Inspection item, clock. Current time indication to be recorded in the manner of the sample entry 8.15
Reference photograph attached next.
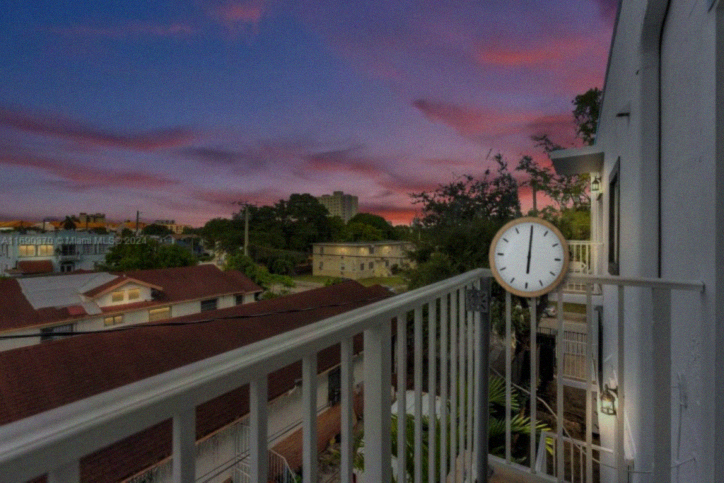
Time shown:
6.00
